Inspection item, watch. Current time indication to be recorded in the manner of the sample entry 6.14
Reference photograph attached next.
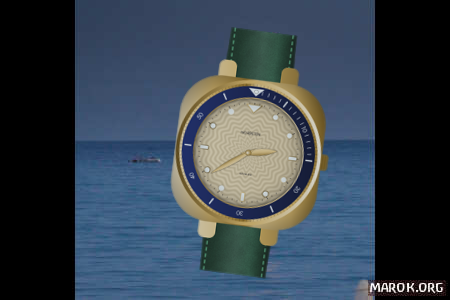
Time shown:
2.39
